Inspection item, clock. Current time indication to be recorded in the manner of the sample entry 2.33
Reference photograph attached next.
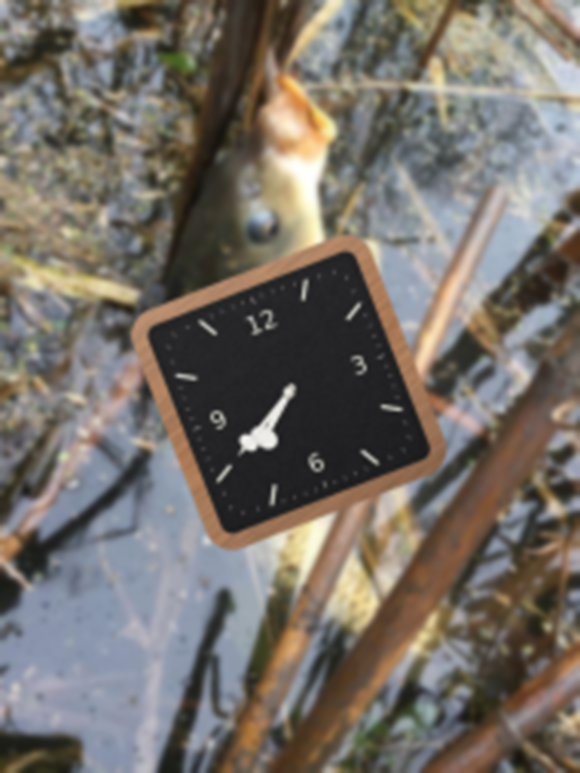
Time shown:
7.40
